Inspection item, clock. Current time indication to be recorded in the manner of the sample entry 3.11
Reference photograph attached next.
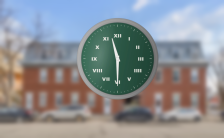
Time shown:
11.30
